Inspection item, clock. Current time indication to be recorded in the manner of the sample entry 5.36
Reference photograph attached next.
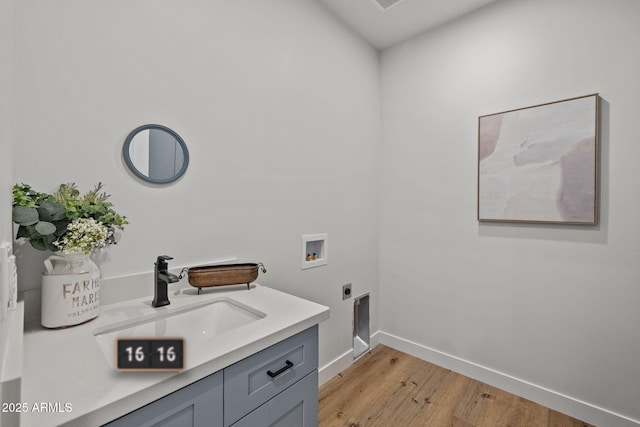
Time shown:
16.16
